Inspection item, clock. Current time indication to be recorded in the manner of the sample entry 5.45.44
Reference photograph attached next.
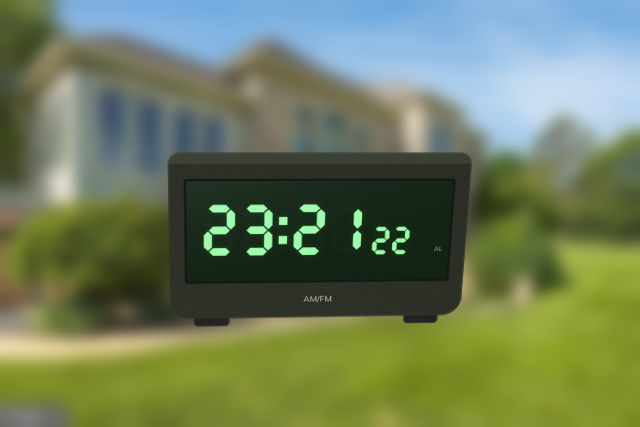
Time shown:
23.21.22
